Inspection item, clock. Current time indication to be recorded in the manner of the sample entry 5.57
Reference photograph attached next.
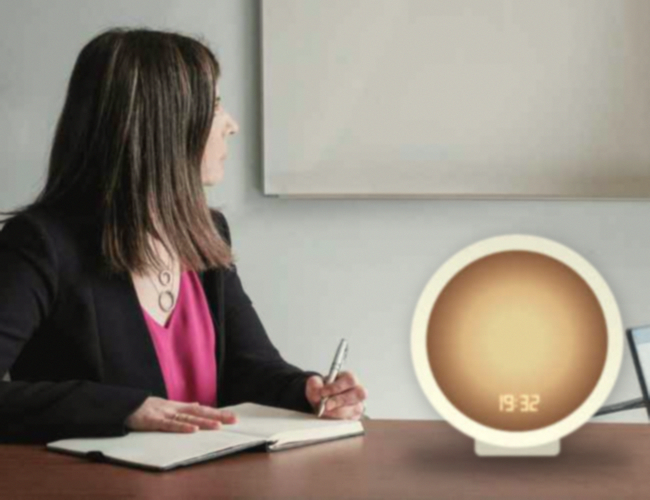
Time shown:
19.32
